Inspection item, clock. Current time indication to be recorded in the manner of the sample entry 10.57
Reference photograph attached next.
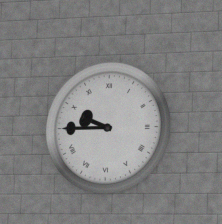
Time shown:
9.45
